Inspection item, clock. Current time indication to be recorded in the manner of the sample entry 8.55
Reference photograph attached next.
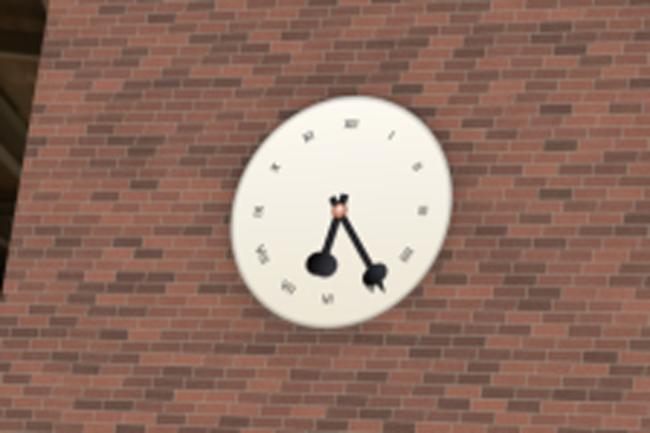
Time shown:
6.24
